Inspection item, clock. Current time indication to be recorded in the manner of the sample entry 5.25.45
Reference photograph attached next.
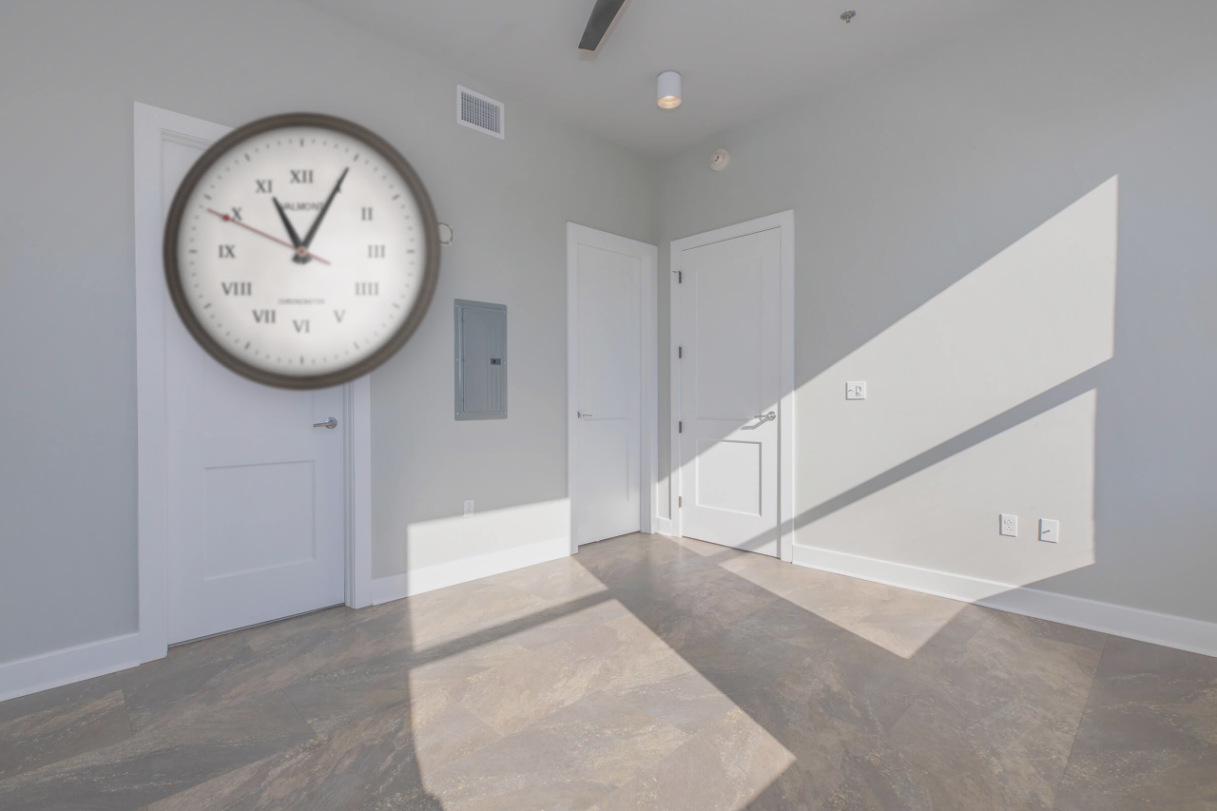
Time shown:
11.04.49
